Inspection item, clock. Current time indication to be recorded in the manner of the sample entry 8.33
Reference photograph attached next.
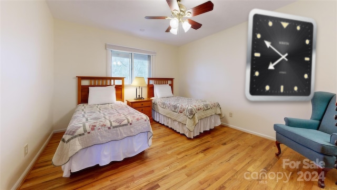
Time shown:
7.50
